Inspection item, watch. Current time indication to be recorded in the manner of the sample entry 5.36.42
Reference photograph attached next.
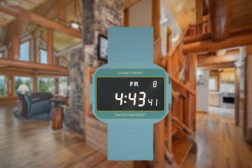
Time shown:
4.43.41
